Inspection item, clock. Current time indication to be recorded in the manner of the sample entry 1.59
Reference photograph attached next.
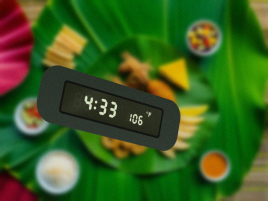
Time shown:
4.33
